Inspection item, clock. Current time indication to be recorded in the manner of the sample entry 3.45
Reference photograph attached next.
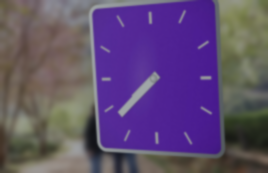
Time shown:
7.38
